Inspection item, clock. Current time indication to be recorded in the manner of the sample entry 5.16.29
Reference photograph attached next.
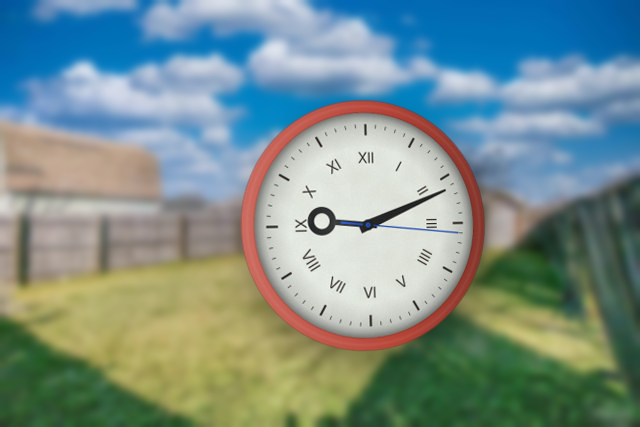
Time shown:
9.11.16
